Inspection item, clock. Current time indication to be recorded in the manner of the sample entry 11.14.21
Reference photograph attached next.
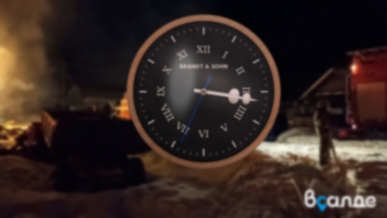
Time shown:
3.16.34
